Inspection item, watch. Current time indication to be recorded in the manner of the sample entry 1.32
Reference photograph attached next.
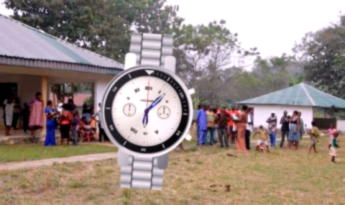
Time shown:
6.07
